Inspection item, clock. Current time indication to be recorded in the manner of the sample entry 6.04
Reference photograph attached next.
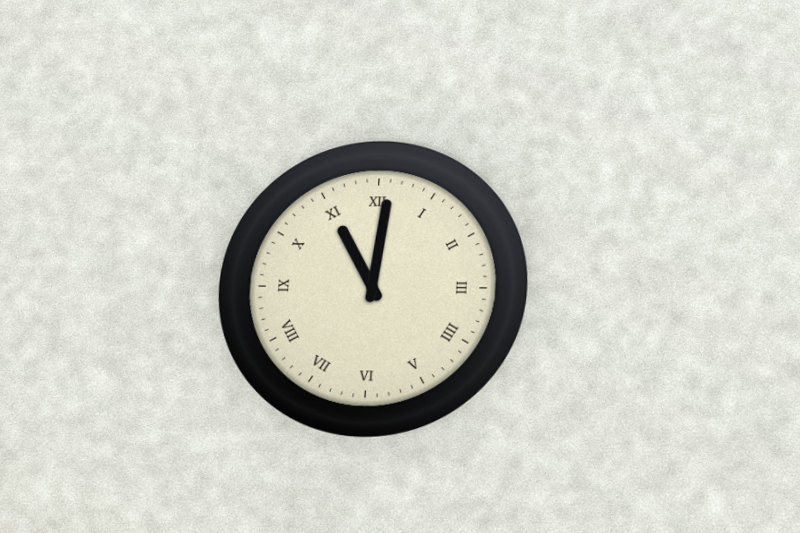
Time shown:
11.01
